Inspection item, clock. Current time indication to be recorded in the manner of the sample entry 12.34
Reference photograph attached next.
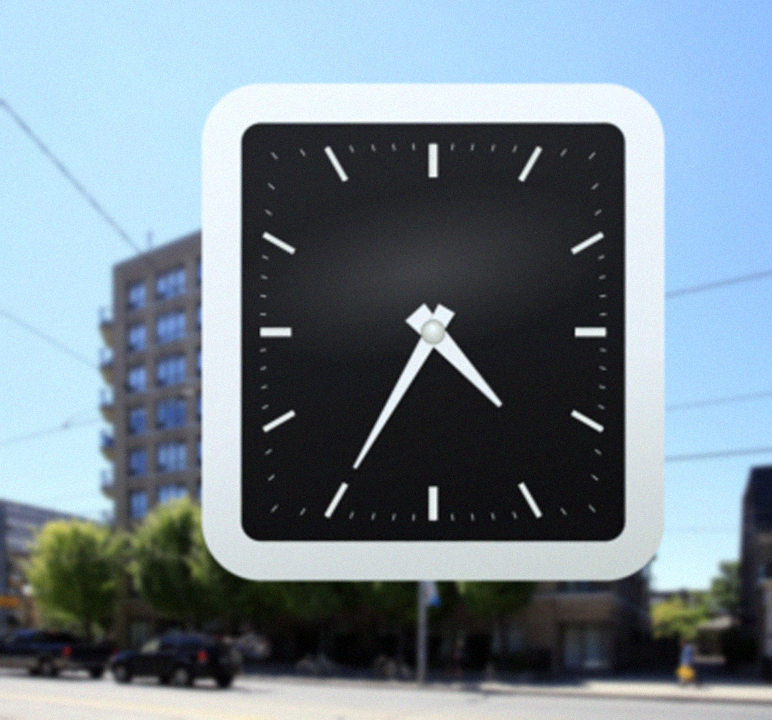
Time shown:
4.35
